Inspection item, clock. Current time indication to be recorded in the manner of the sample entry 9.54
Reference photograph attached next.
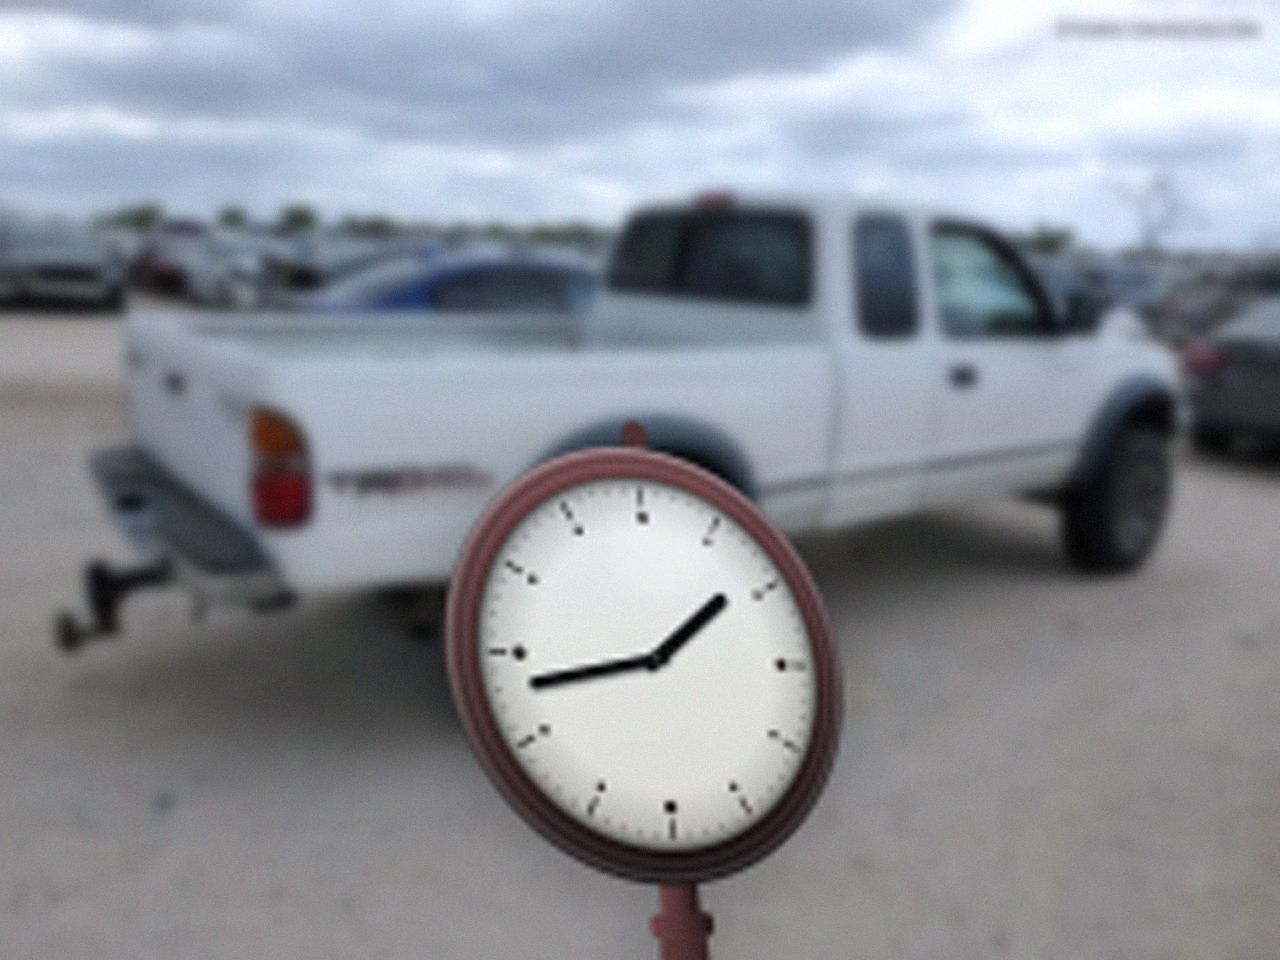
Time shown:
1.43
